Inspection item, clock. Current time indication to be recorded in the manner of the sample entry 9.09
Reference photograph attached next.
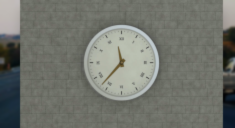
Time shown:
11.37
